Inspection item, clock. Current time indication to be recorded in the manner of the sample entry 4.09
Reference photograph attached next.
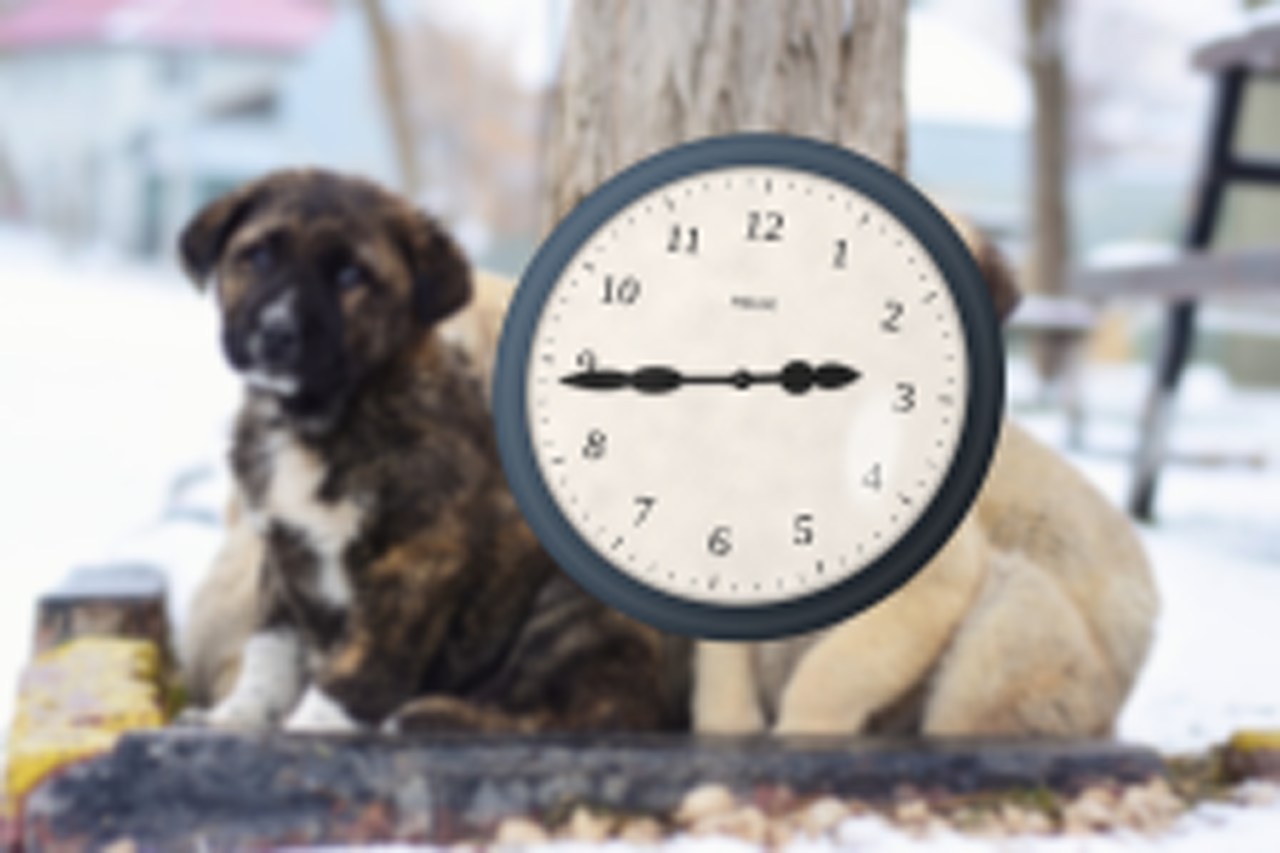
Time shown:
2.44
